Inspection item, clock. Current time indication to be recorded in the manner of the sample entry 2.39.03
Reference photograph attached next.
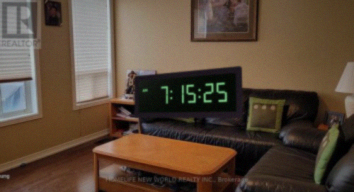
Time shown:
7.15.25
